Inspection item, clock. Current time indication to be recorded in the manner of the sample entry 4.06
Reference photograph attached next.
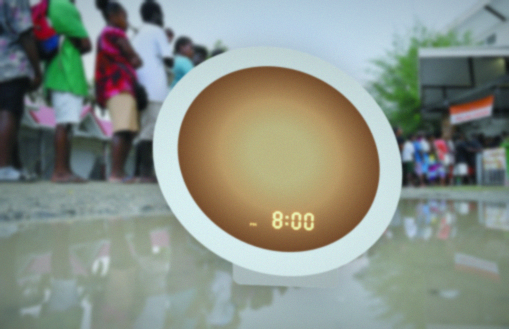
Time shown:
8.00
